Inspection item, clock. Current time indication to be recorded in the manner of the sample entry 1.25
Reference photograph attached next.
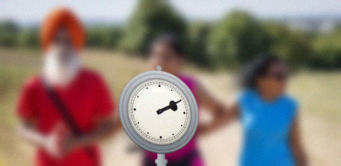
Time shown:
2.10
